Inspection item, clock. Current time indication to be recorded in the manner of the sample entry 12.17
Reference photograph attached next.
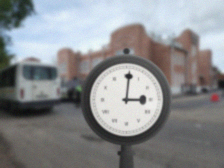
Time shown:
3.01
